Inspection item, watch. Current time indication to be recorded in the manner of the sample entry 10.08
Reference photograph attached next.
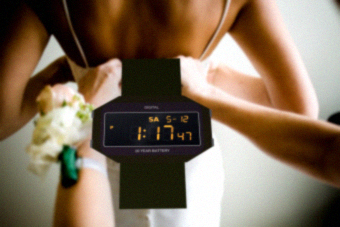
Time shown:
1.17
